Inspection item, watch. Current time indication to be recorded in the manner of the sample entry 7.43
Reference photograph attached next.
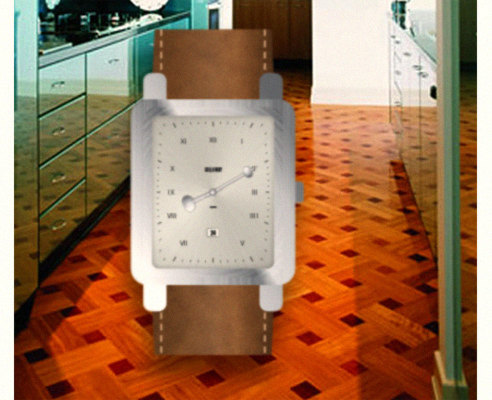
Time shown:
8.10
